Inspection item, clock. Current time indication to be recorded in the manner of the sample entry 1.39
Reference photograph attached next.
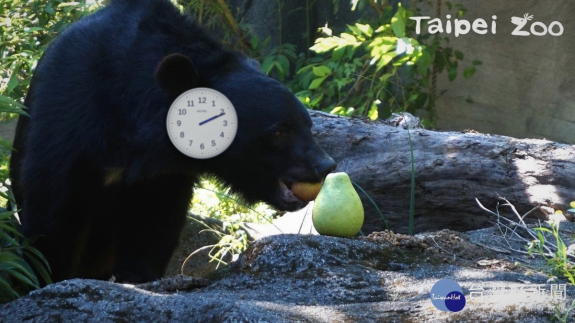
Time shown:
2.11
